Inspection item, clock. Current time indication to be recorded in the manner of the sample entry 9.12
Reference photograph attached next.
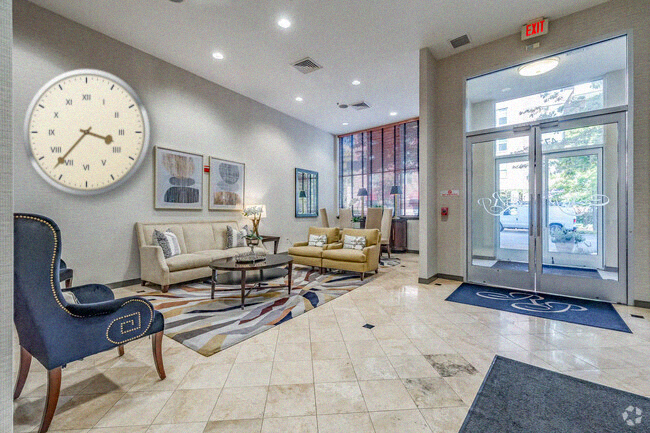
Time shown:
3.37
